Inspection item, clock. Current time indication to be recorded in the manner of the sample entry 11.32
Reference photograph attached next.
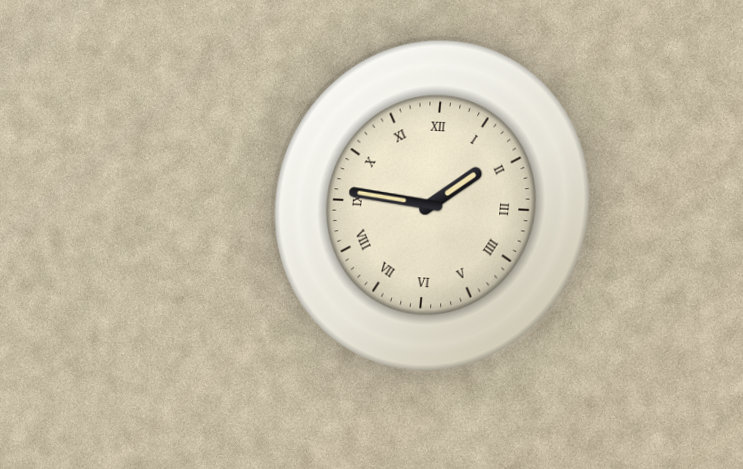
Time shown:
1.46
